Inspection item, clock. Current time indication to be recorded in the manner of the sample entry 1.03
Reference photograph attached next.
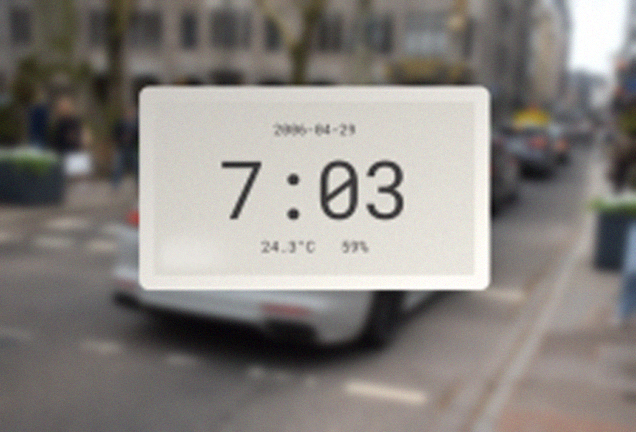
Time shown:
7.03
